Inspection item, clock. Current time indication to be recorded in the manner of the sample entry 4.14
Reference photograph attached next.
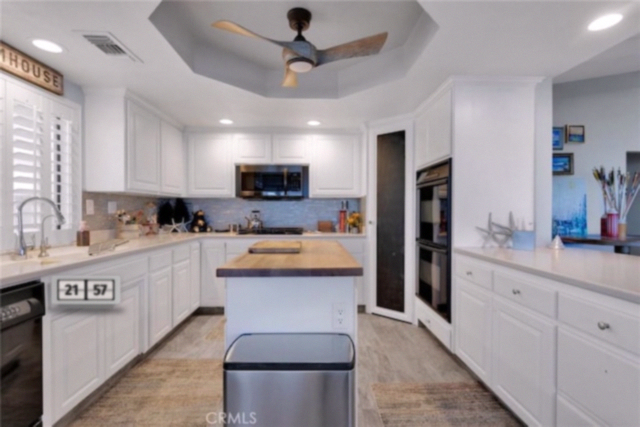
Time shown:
21.57
